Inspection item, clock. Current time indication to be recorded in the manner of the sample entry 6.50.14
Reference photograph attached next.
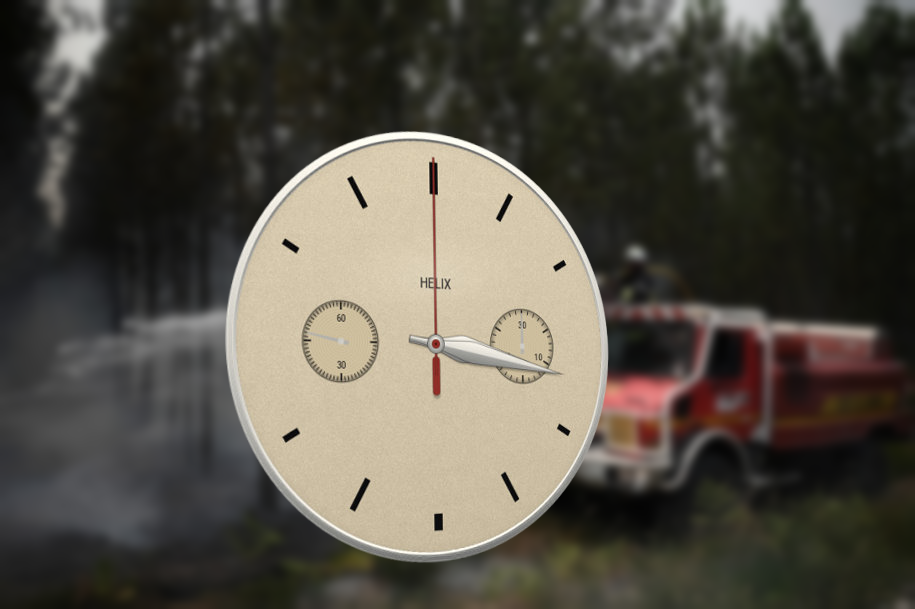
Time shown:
3.16.47
